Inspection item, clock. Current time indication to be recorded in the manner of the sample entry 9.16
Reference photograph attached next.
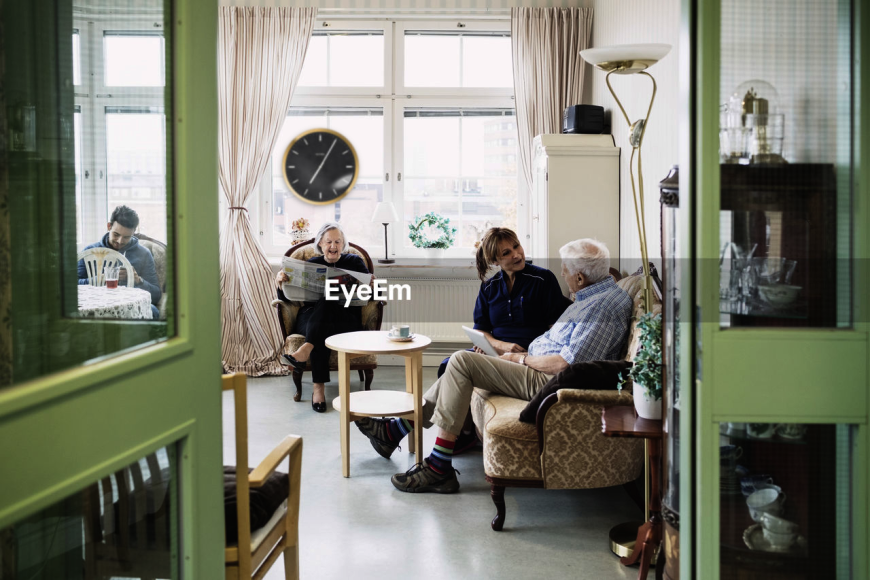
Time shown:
7.05
